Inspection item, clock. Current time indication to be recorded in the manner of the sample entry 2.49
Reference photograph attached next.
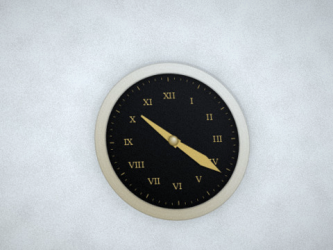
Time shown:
10.21
